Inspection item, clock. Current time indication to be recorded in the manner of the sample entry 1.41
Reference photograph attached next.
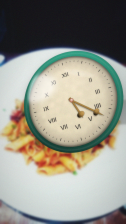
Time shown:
5.22
